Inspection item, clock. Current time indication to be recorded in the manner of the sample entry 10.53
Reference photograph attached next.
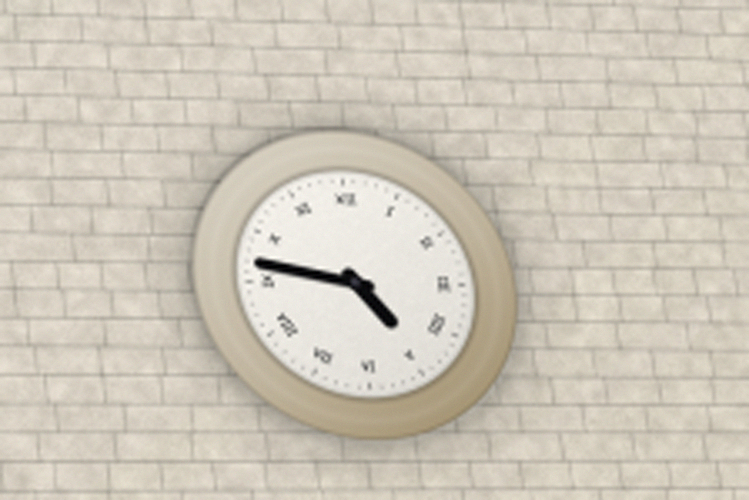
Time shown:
4.47
